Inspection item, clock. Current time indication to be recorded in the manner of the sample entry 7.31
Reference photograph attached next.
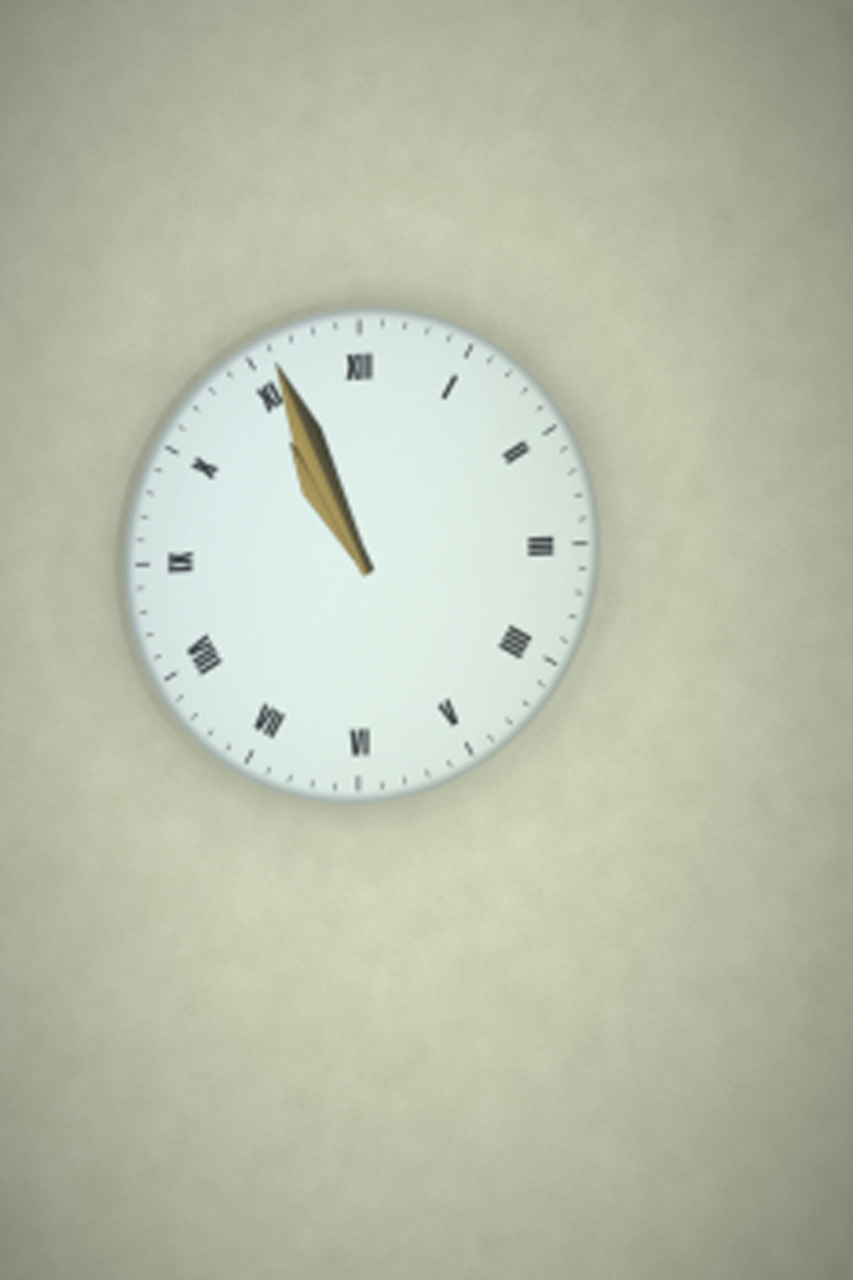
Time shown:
10.56
